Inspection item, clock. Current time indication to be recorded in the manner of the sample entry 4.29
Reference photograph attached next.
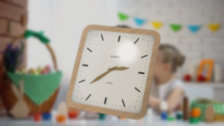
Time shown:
2.38
